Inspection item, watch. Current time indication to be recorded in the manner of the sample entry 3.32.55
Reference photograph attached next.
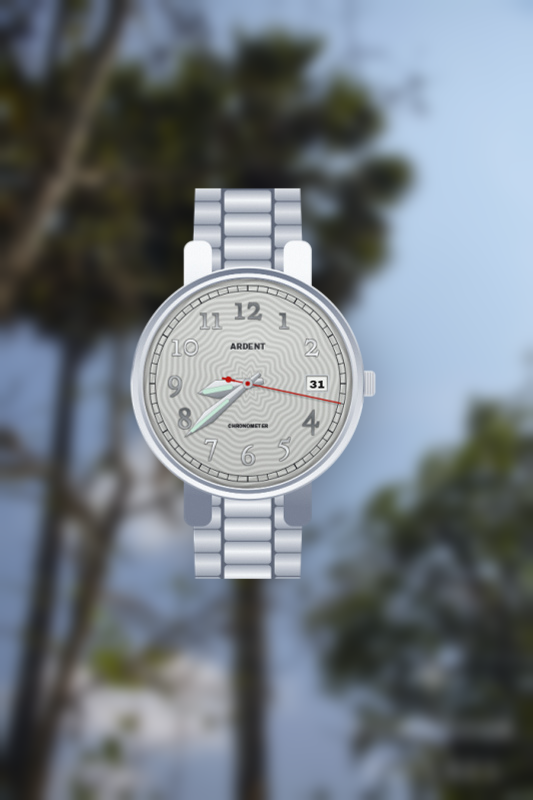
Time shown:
8.38.17
